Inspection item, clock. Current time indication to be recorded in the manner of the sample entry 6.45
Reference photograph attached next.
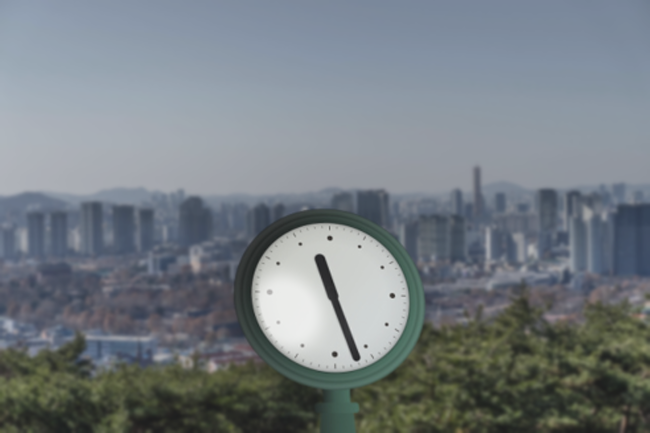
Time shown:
11.27
